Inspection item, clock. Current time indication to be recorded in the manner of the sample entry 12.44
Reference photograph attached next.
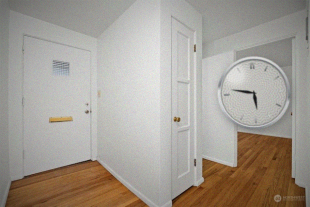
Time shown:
5.47
